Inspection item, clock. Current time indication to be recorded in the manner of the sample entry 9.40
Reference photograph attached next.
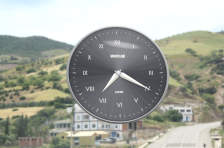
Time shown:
7.20
